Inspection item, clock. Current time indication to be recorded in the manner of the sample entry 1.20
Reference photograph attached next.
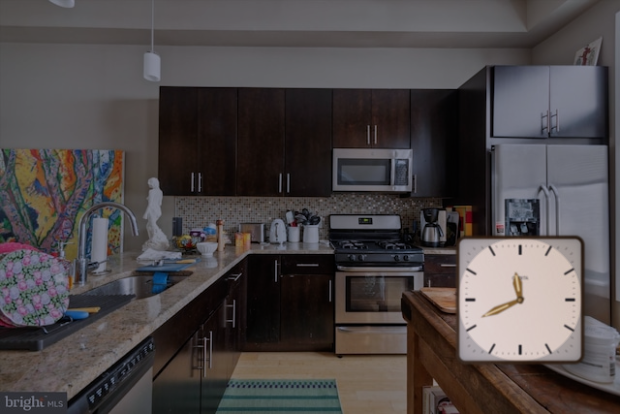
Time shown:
11.41
